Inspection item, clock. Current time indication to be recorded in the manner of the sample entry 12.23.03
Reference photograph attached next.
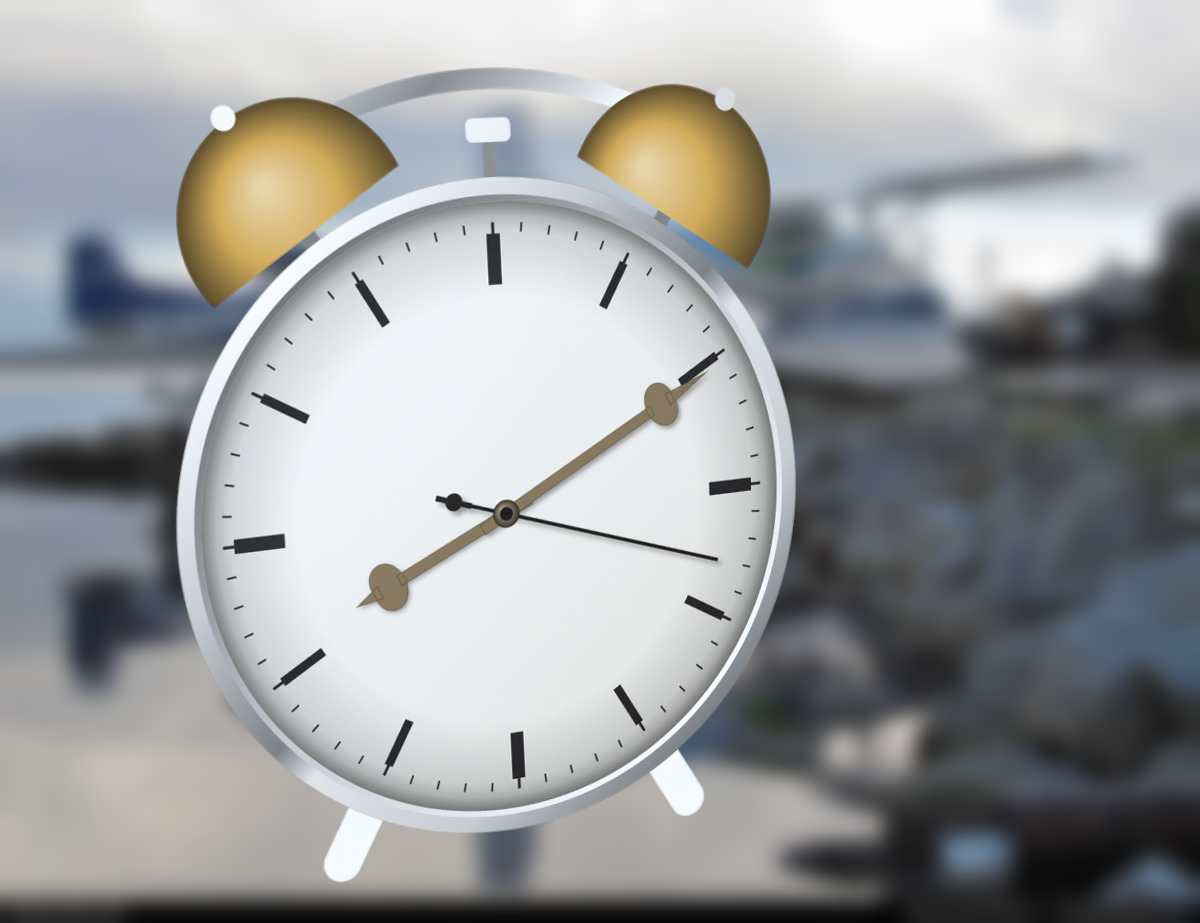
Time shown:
8.10.18
